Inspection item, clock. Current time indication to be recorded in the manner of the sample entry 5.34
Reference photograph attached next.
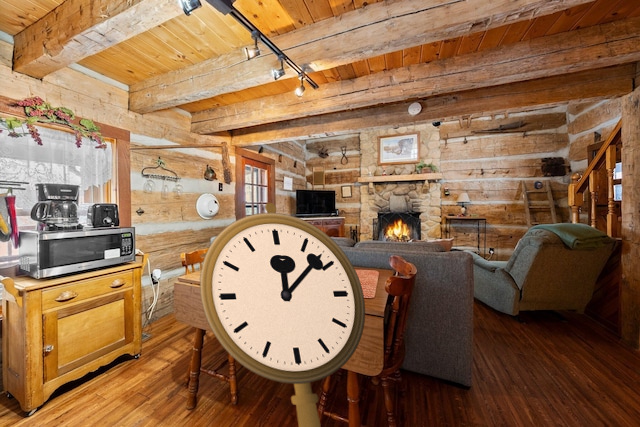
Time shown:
12.08
